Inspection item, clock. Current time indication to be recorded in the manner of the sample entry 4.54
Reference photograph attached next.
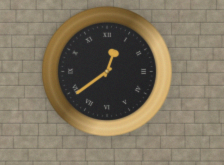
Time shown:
12.39
